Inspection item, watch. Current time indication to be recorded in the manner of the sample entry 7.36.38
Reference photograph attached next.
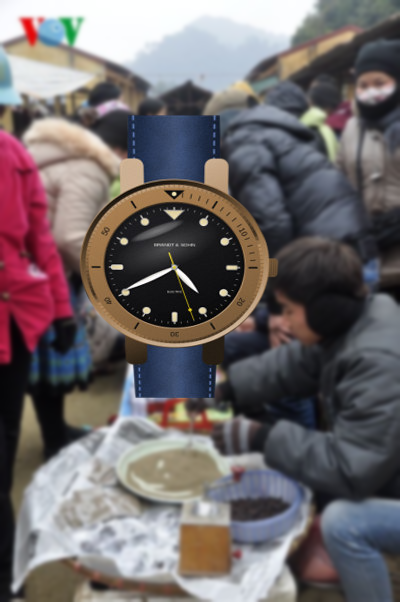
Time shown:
4.40.27
